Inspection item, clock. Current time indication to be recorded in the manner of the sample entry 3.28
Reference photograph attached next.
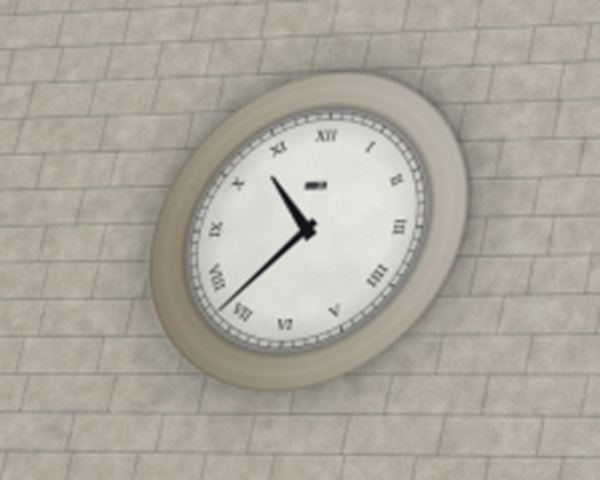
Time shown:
10.37
